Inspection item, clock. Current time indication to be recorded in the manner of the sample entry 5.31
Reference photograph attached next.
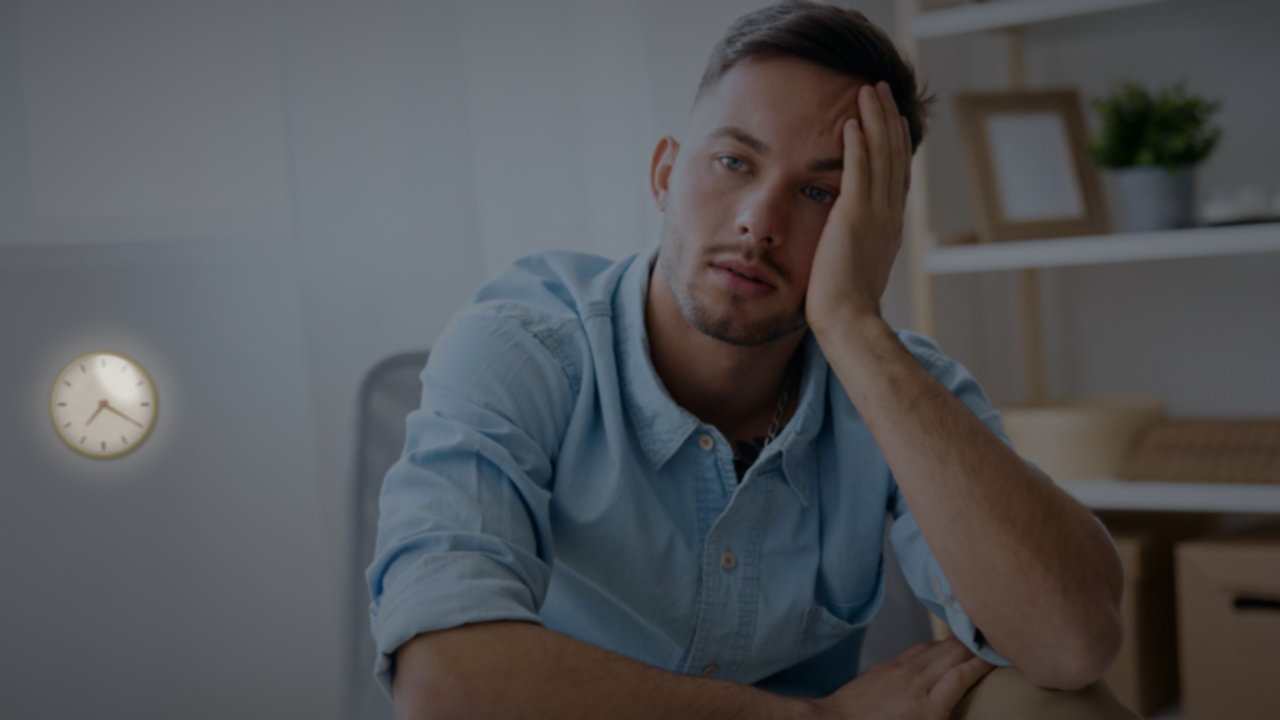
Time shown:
7.20
